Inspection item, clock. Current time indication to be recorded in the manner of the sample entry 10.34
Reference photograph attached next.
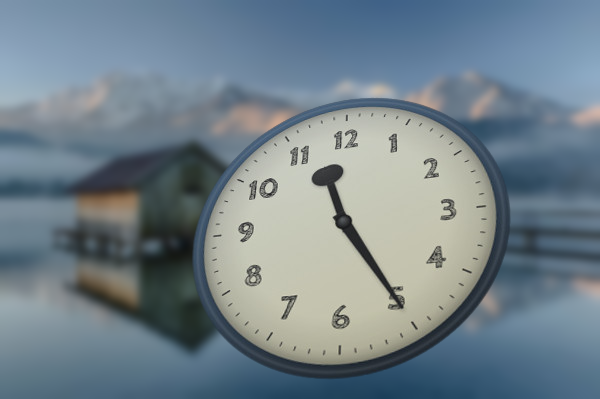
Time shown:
11.25
